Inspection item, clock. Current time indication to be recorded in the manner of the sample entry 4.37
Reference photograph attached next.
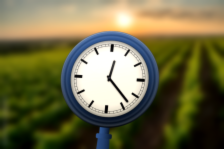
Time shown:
12.23
